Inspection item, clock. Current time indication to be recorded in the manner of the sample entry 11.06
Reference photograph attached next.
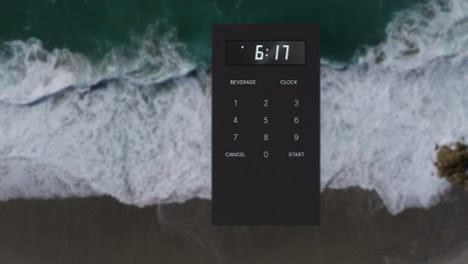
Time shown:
6.17
